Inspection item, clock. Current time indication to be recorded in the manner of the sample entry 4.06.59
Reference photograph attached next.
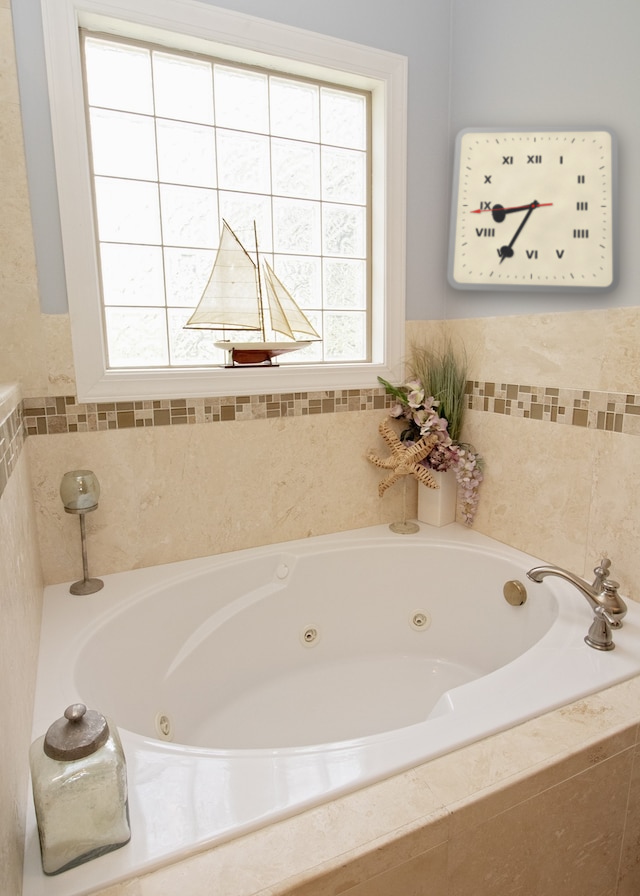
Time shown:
8.34.44
